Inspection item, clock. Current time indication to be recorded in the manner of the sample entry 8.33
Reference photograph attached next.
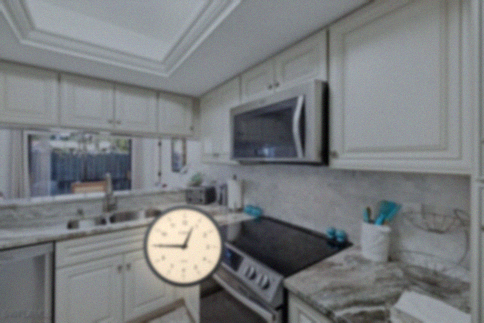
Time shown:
12.45
